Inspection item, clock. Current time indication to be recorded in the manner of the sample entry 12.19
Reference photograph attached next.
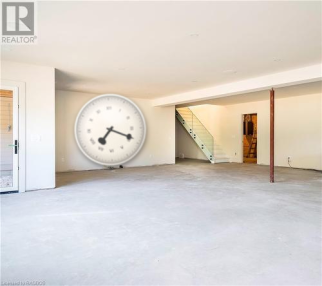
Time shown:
7.19
